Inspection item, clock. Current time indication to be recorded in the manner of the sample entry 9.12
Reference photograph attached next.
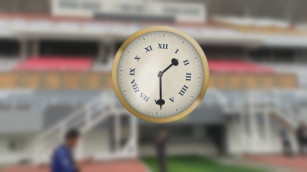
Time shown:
1.29
